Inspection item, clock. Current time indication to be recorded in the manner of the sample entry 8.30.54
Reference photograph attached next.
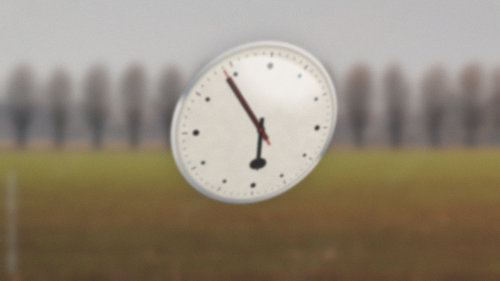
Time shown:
5.53.54
